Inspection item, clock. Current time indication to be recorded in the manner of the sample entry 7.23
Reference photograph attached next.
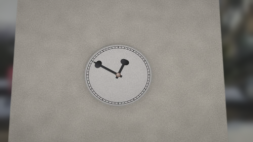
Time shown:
12.50
